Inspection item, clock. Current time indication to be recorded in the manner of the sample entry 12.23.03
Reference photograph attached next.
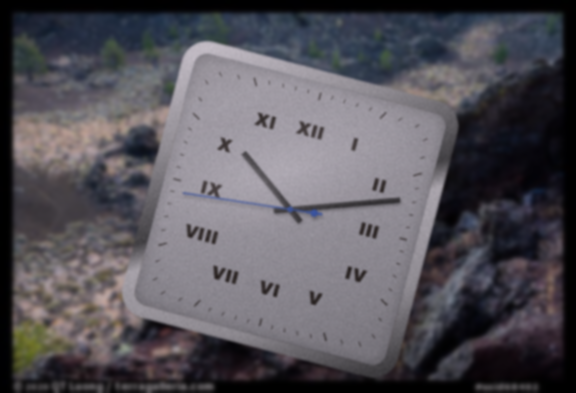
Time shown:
10.11.44
